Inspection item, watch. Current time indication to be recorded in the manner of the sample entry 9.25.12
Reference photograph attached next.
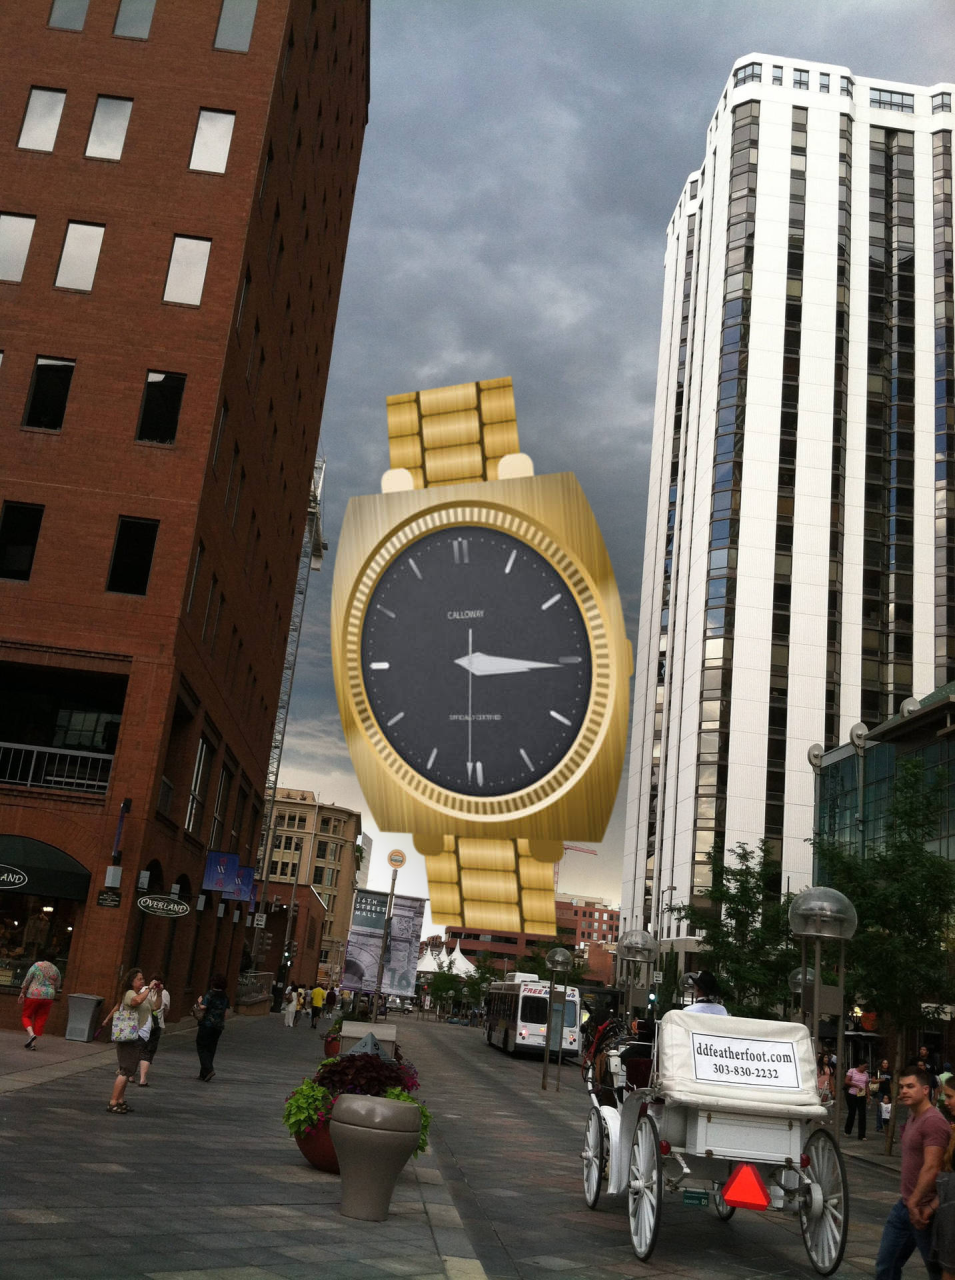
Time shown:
3.15.31
